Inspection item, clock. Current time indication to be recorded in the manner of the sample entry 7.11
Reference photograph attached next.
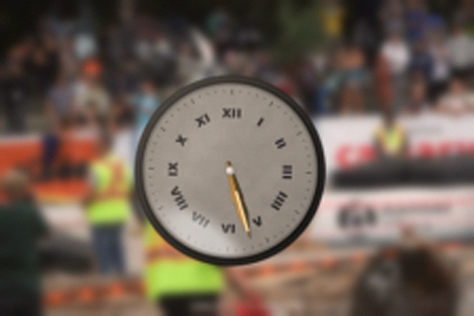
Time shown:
5.27
